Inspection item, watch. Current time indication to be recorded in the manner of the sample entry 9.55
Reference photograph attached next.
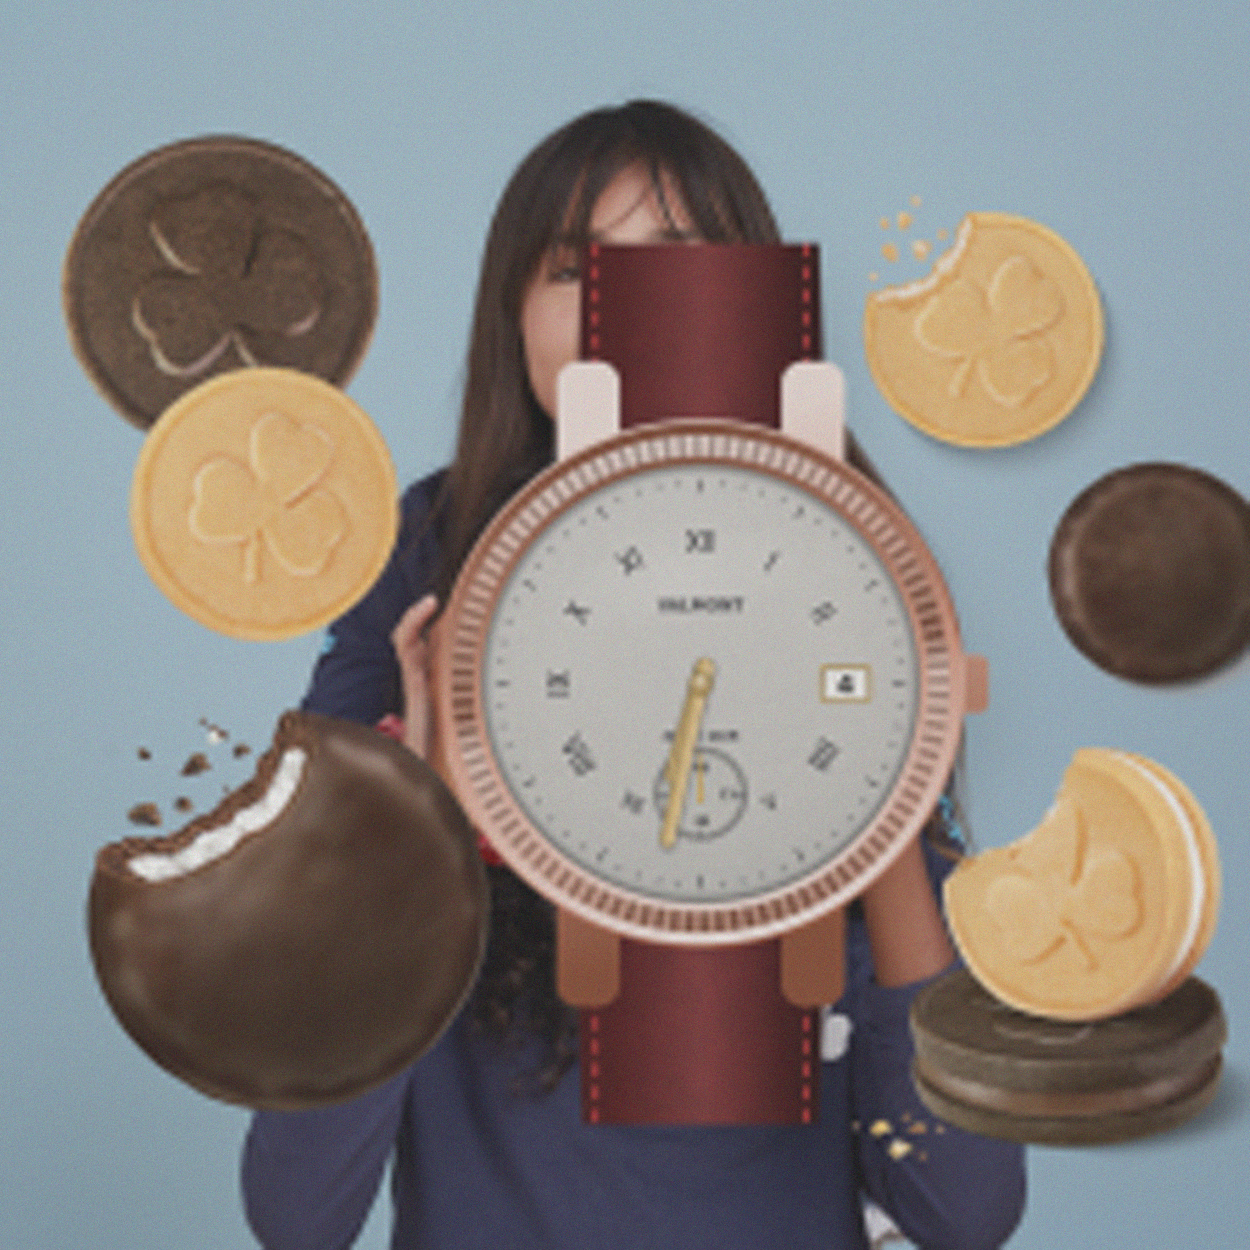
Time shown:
6.32
